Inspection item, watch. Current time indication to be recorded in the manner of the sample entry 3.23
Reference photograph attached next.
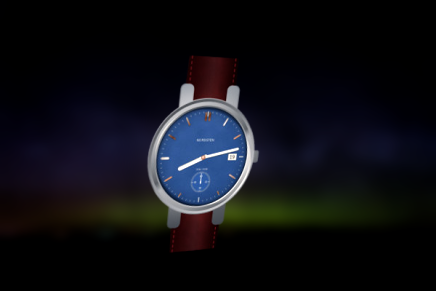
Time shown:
8.13
